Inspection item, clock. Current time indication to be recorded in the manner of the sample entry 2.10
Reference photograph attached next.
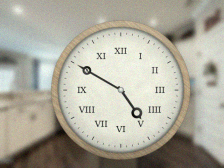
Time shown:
4.50
